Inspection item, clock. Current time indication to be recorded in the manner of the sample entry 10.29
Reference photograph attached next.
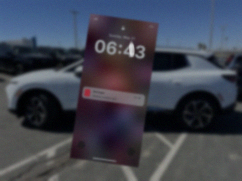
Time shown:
6.43
